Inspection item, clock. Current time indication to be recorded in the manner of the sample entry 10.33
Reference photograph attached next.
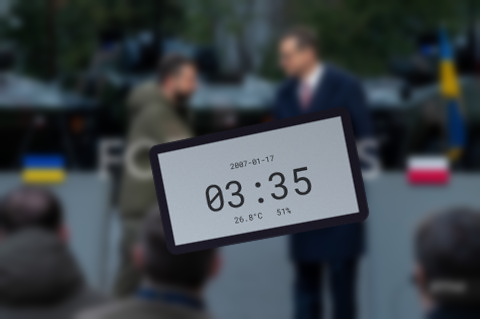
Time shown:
3.35
